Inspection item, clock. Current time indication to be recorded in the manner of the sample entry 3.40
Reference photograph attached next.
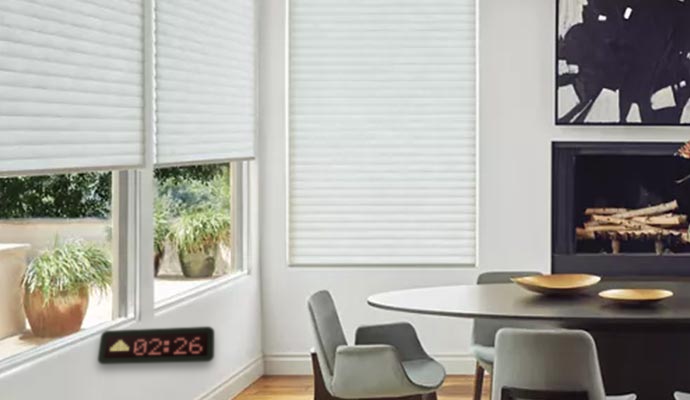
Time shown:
2.26
